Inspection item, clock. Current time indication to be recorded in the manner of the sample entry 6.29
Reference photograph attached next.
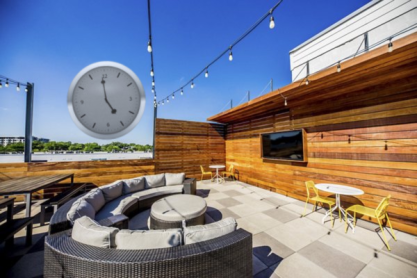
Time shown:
4.59
